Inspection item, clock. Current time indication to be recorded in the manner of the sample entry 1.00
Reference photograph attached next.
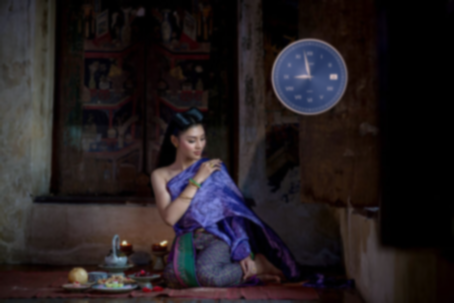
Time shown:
8.58
